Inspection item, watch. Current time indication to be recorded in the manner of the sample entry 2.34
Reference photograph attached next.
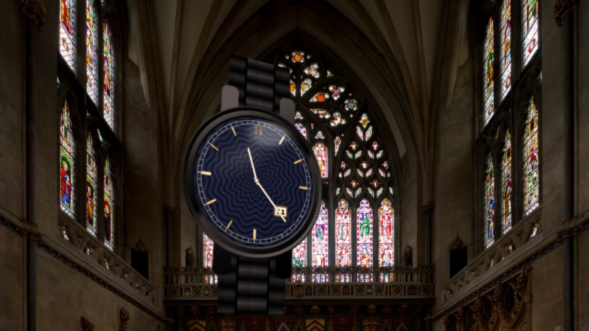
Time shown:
11.23
